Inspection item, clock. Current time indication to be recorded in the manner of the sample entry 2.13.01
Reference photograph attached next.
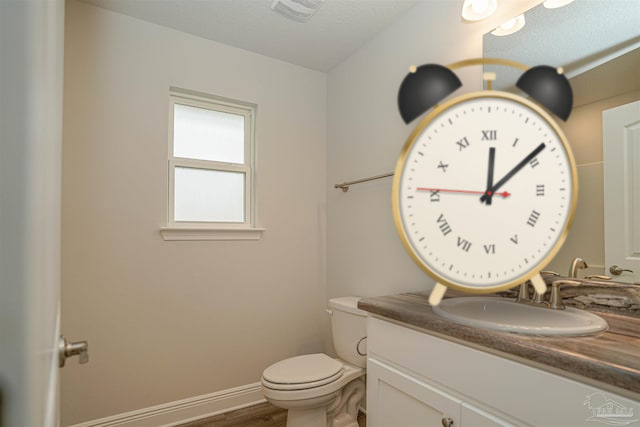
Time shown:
12.08.46
